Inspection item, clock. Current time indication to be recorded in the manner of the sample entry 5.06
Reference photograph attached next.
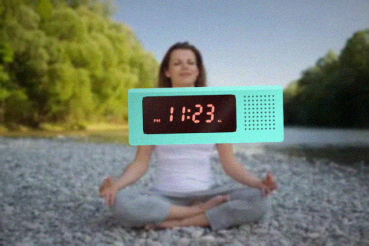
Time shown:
11.23
